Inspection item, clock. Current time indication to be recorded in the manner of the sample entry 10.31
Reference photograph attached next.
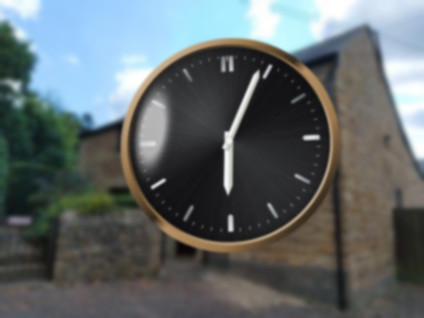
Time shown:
6.04
